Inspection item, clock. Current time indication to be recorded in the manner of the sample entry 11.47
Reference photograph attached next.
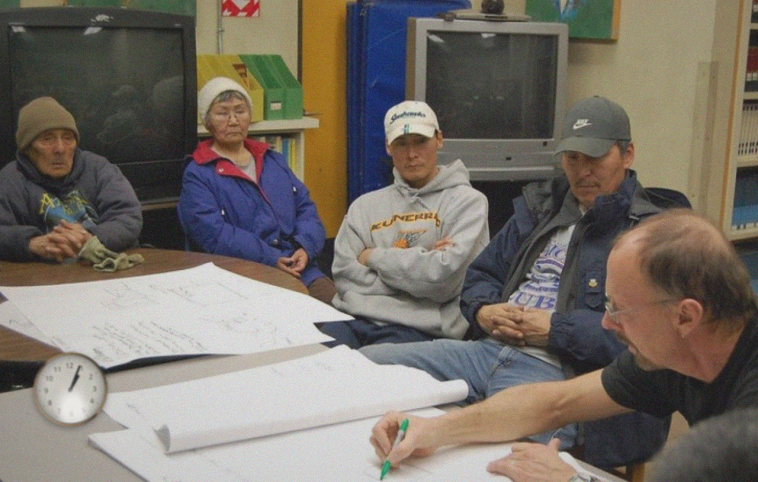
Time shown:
1.04
